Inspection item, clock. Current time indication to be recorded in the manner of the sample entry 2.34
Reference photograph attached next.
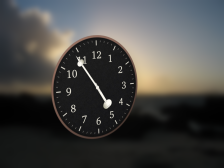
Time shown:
4.54
